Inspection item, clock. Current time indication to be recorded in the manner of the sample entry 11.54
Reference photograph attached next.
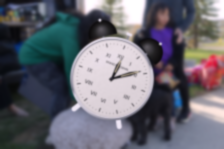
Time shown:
12.09
